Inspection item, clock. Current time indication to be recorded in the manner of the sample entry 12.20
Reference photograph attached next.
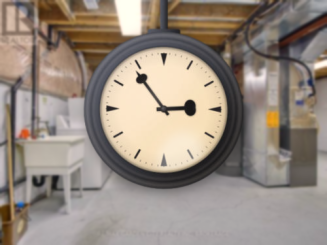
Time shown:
2.54
